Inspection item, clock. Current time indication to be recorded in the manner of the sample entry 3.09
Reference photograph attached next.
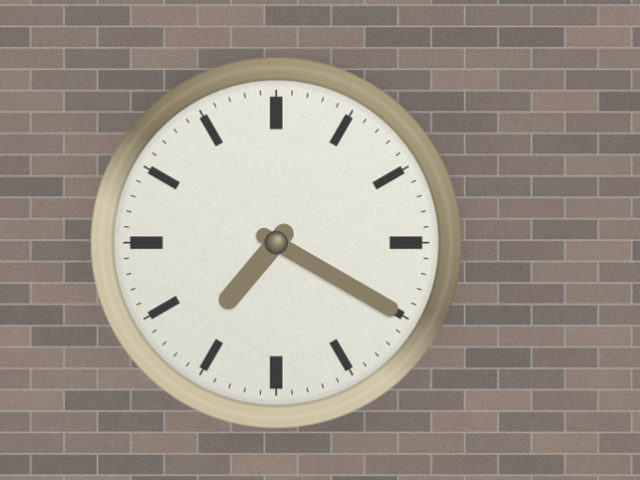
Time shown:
7.20
